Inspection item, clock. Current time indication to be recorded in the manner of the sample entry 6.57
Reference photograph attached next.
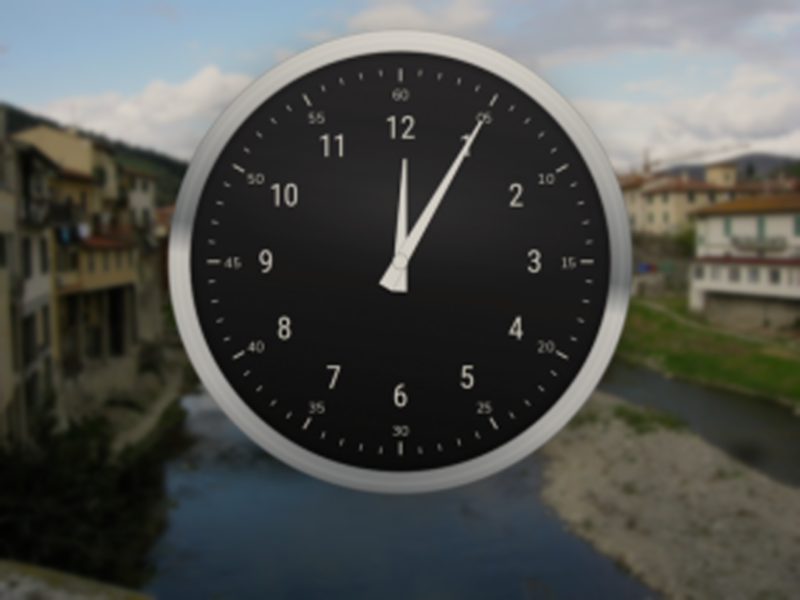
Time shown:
12.05
